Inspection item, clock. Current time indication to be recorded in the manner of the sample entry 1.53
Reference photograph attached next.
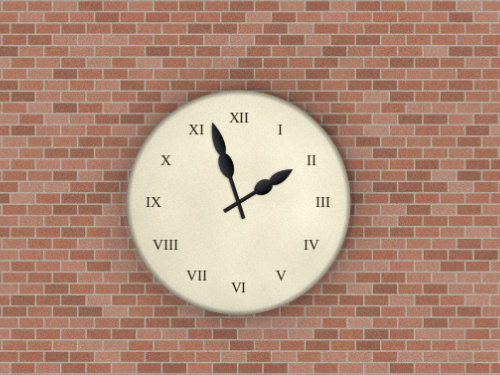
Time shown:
1.57
